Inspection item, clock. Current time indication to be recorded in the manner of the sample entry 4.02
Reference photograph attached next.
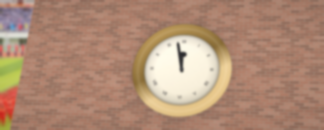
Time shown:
11.58
